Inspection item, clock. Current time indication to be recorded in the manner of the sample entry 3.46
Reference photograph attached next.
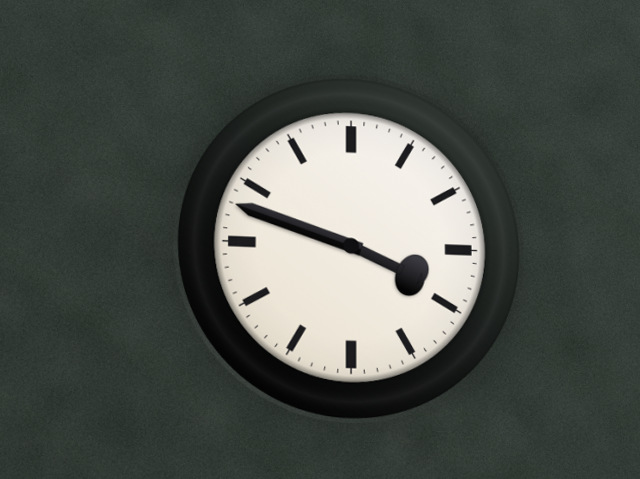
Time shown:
3.48
